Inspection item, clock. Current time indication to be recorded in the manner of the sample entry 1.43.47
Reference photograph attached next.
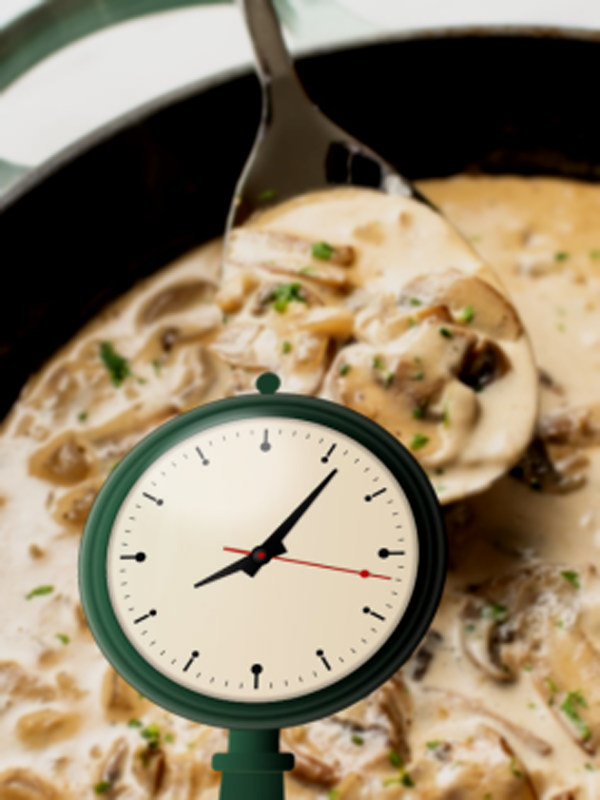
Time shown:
8.06.17
